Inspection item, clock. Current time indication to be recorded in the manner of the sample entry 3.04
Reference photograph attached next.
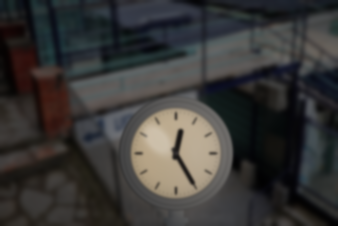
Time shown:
12.25
